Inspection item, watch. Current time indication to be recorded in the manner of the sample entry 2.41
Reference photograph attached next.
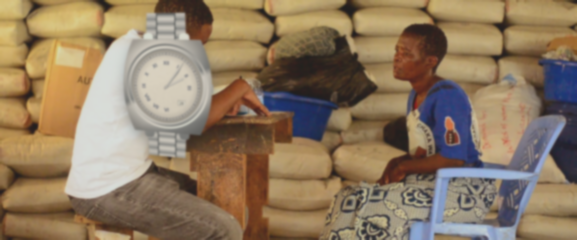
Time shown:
2.06
